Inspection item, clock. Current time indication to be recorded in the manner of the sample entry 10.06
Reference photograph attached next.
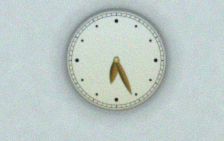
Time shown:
6.26
